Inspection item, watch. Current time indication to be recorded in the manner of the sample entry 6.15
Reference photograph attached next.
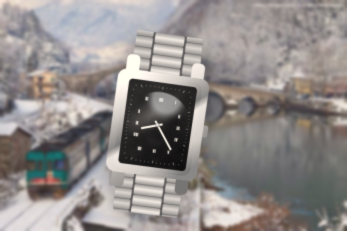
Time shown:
8.24
